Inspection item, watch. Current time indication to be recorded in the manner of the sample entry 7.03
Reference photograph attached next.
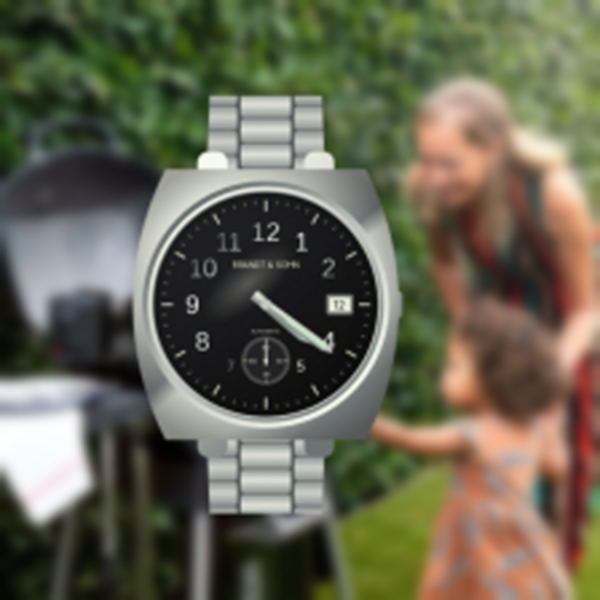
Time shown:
4.21
